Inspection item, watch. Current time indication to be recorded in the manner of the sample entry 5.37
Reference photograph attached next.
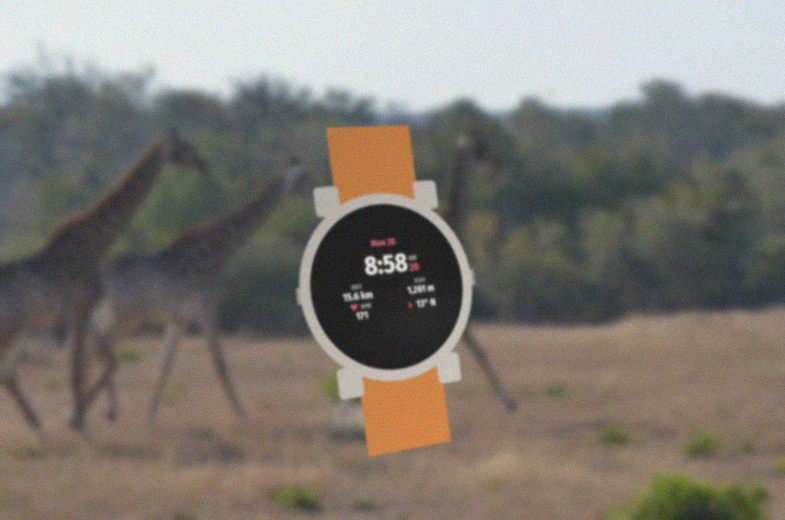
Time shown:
8.58
